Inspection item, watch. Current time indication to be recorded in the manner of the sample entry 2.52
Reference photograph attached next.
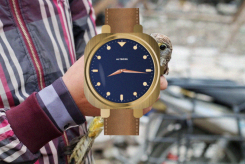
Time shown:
8.16
